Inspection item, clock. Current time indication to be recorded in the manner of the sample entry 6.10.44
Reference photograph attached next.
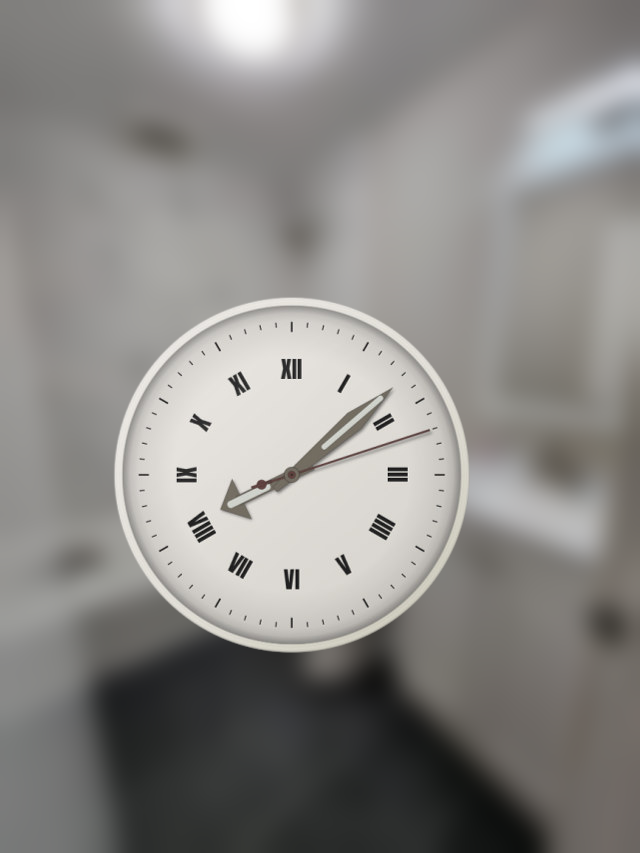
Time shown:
8.08.12
